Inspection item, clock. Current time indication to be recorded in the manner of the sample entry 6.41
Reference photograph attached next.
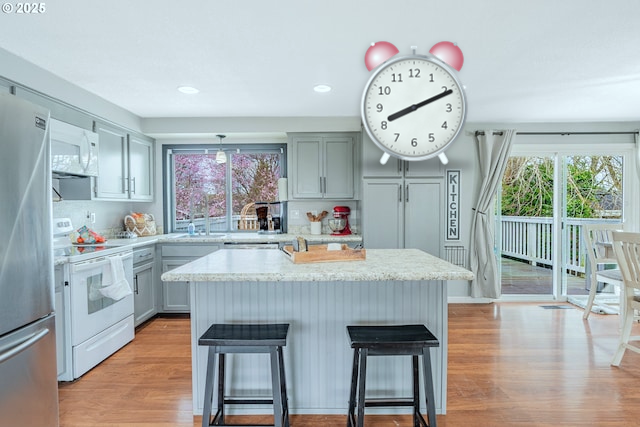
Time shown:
8.11
